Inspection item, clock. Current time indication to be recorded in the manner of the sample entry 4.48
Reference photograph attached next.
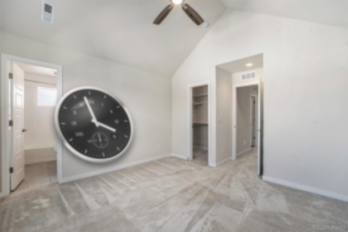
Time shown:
3.58
